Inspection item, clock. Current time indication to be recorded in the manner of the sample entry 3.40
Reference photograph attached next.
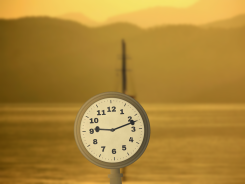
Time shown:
9.12
